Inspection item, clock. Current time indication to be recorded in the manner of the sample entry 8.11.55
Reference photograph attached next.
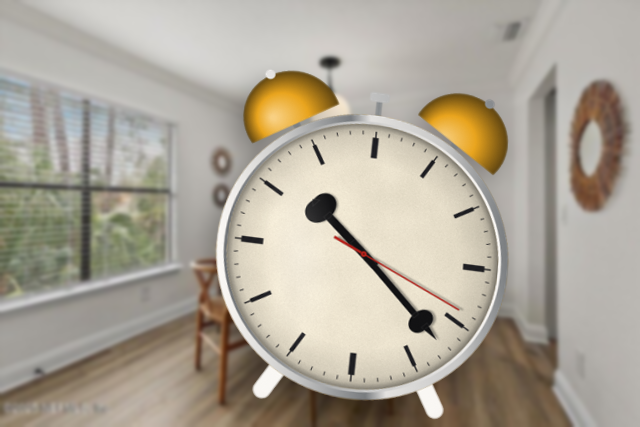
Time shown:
10.22.19
